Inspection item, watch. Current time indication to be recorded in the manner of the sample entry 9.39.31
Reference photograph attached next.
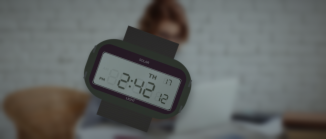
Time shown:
2.42.12
